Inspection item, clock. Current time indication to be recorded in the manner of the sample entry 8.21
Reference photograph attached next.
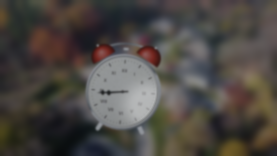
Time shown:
8.44
